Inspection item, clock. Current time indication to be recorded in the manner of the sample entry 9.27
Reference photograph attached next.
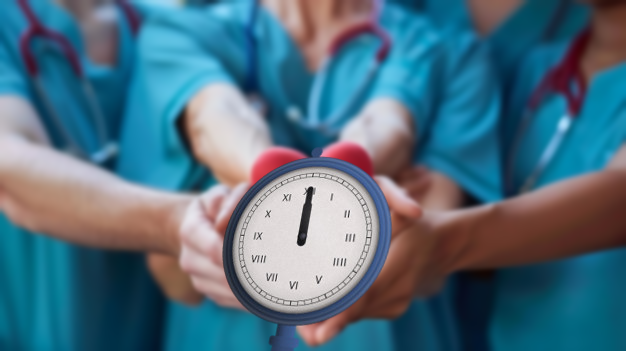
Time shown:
12.00
